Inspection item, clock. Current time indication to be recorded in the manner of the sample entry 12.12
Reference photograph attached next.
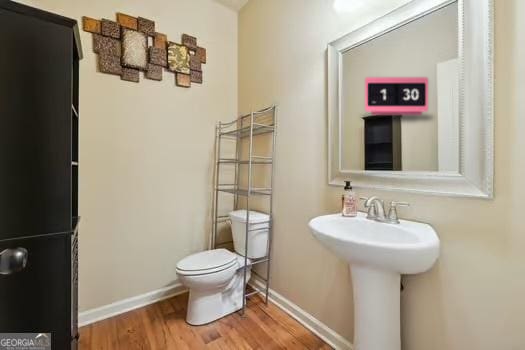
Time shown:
1.30
